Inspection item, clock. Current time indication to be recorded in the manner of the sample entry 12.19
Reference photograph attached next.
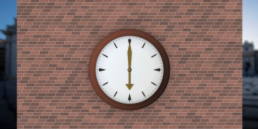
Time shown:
6.00
